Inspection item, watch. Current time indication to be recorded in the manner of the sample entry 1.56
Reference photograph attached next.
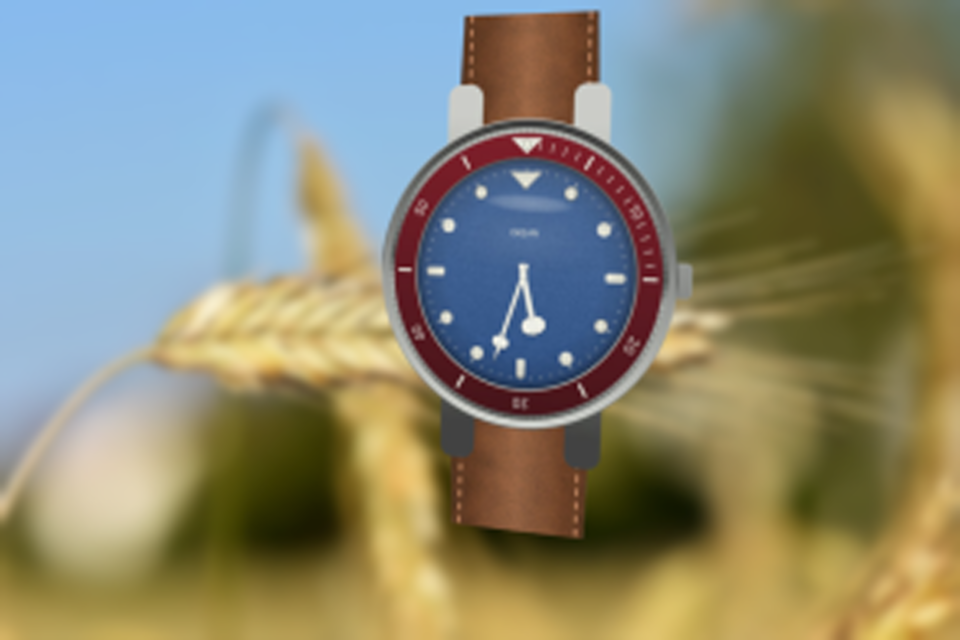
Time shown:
5.33
